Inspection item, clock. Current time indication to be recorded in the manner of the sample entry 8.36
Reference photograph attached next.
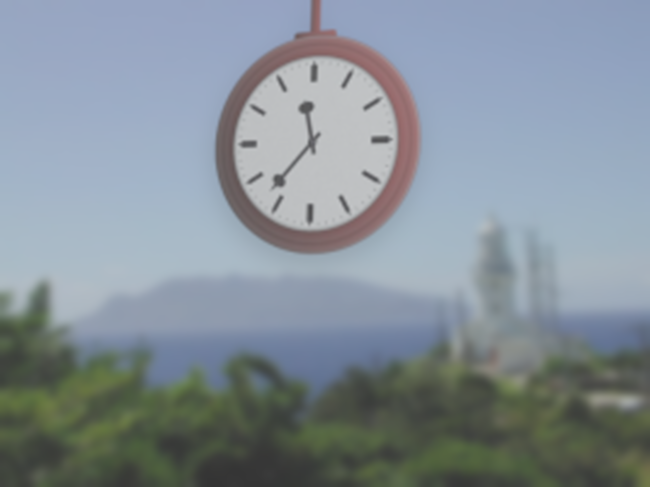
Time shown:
11.37
